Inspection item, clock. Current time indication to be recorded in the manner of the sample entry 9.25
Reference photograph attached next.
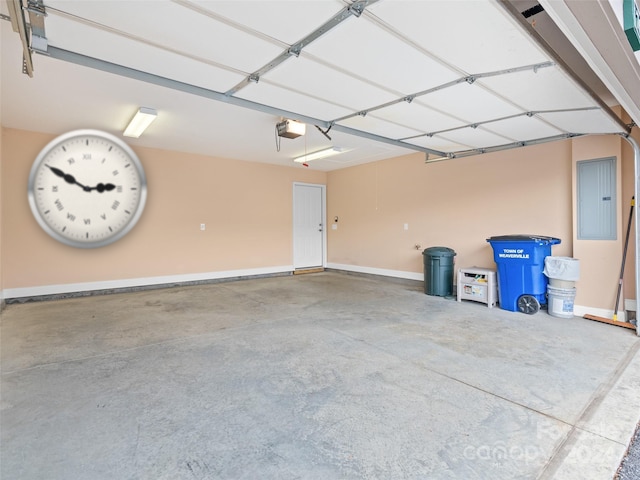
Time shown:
2.50
